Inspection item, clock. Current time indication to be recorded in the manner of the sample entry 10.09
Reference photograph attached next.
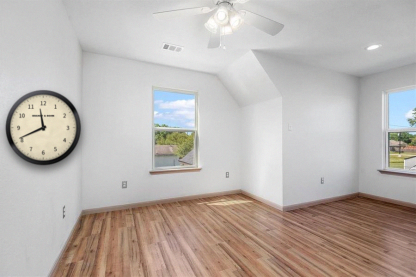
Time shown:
11.41
